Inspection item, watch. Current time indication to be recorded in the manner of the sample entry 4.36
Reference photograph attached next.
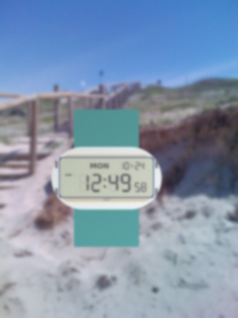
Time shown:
12.49
